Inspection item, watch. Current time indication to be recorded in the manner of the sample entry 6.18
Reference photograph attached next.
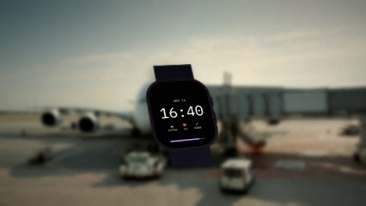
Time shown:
16.40
